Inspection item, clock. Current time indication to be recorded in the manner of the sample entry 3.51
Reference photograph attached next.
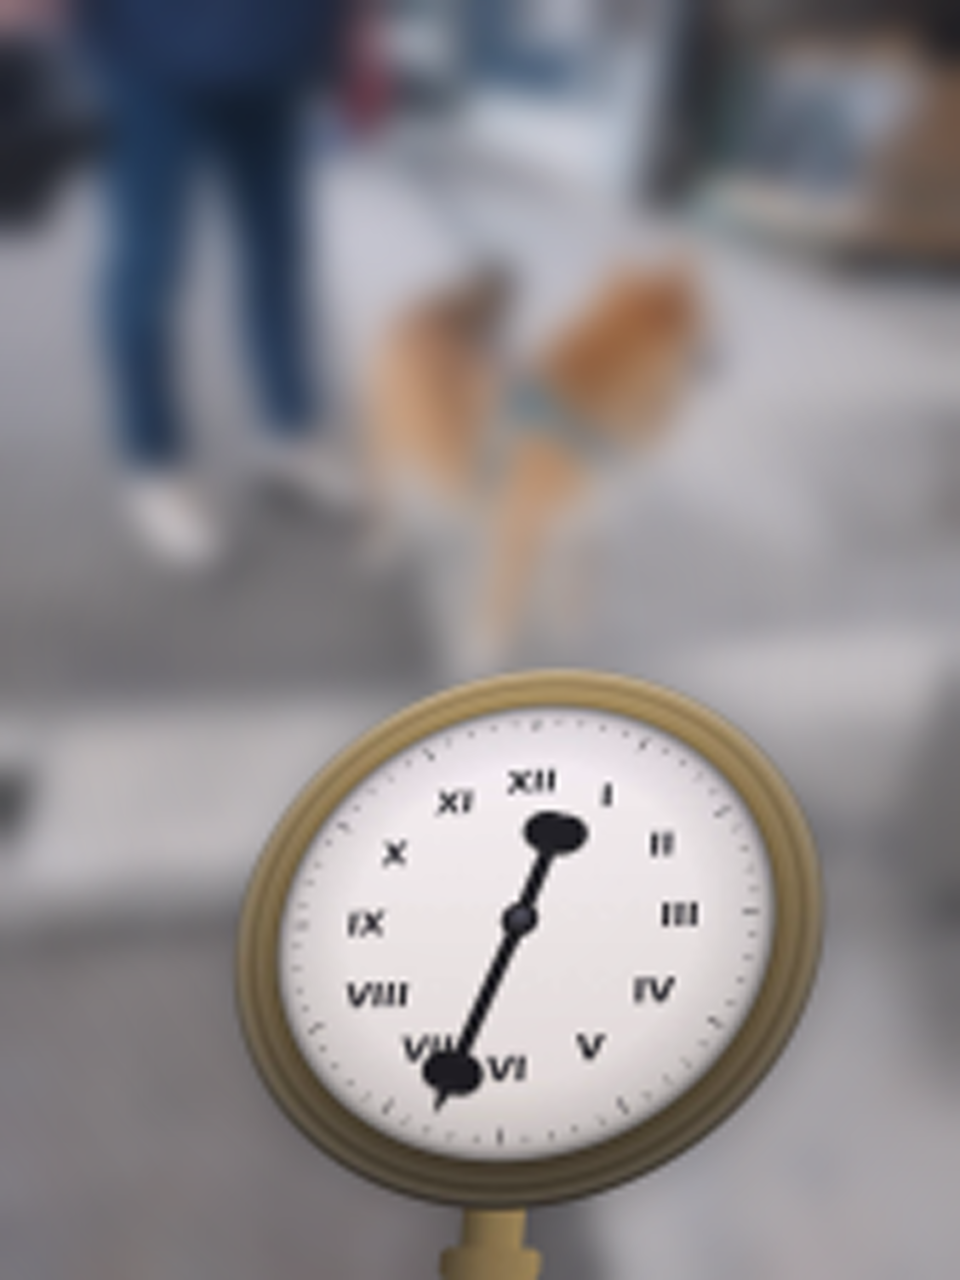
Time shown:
12.33
